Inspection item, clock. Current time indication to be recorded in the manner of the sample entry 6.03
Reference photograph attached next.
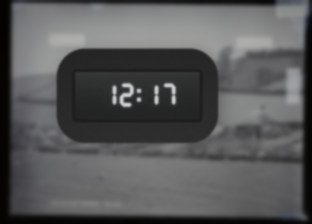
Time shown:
12.17
